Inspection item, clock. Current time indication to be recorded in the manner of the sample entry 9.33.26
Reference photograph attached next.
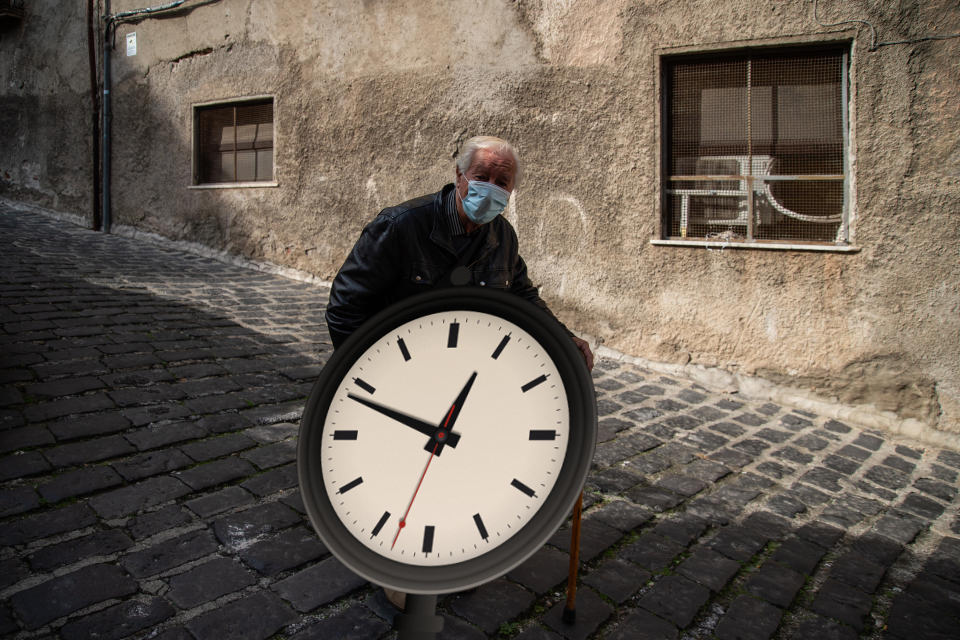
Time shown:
12.48.33
